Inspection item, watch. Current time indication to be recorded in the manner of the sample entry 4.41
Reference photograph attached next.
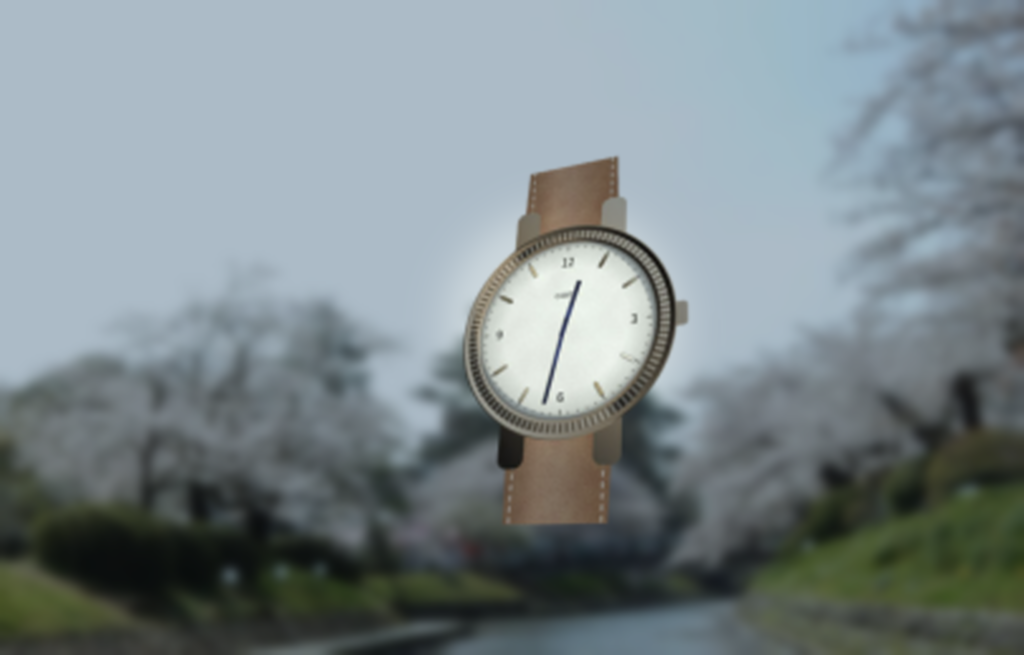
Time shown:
12.32
